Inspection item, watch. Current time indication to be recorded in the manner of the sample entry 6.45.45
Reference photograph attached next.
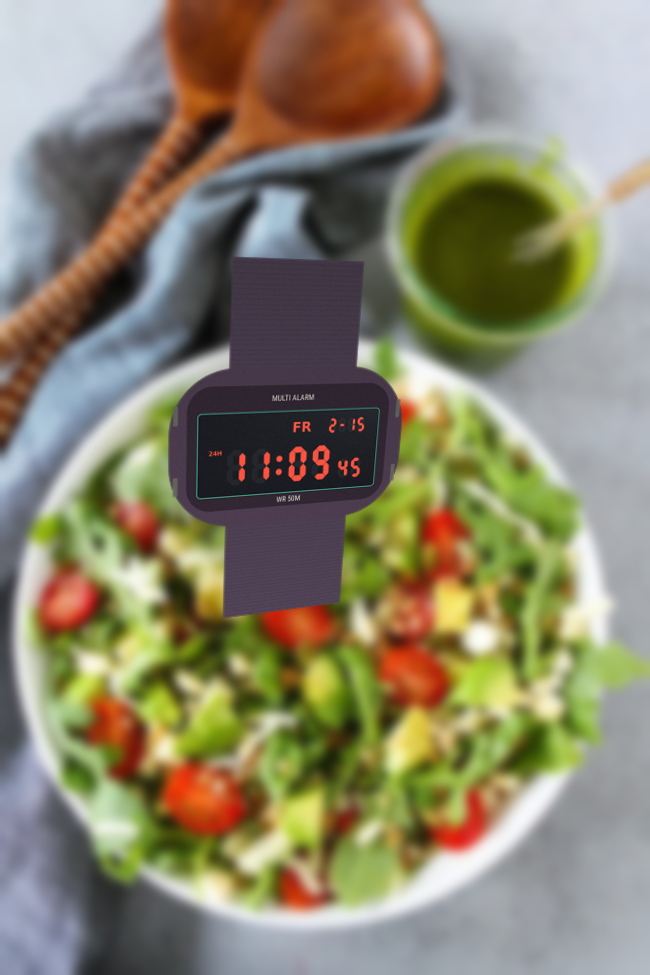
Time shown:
11.09.45
